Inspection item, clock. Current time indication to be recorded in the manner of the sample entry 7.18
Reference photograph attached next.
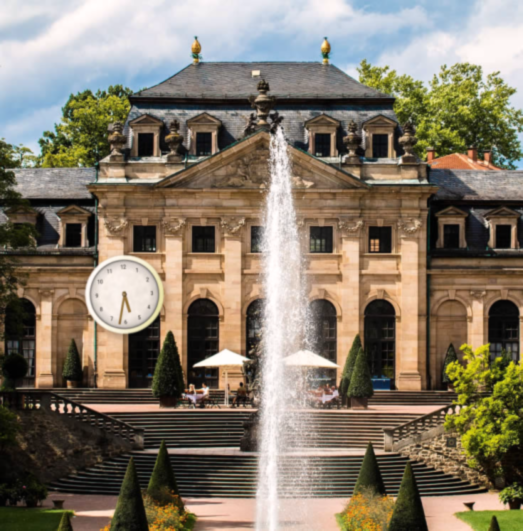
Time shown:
5.32
